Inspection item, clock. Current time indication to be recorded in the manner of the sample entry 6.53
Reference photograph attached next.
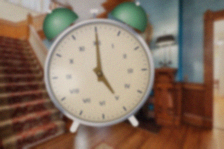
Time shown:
5.00
